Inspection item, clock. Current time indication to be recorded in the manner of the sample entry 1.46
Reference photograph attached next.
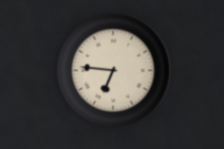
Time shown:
6.46
